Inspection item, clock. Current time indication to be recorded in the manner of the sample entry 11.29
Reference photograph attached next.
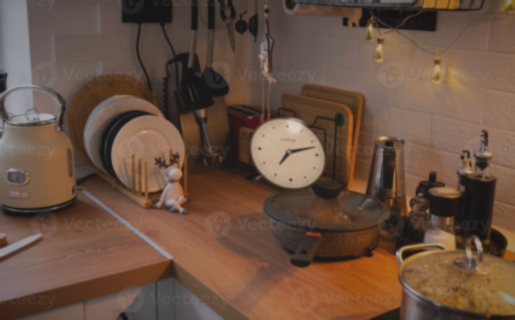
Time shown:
7.12
